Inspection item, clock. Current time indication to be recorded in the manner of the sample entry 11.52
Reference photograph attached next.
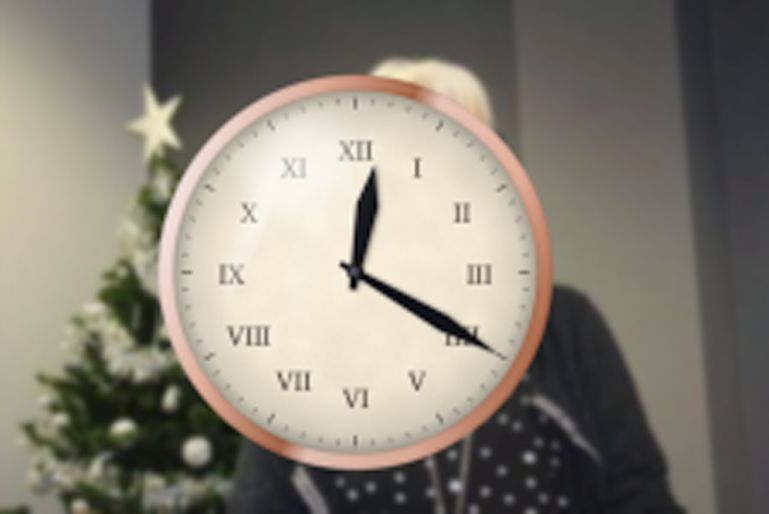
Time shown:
12.20
